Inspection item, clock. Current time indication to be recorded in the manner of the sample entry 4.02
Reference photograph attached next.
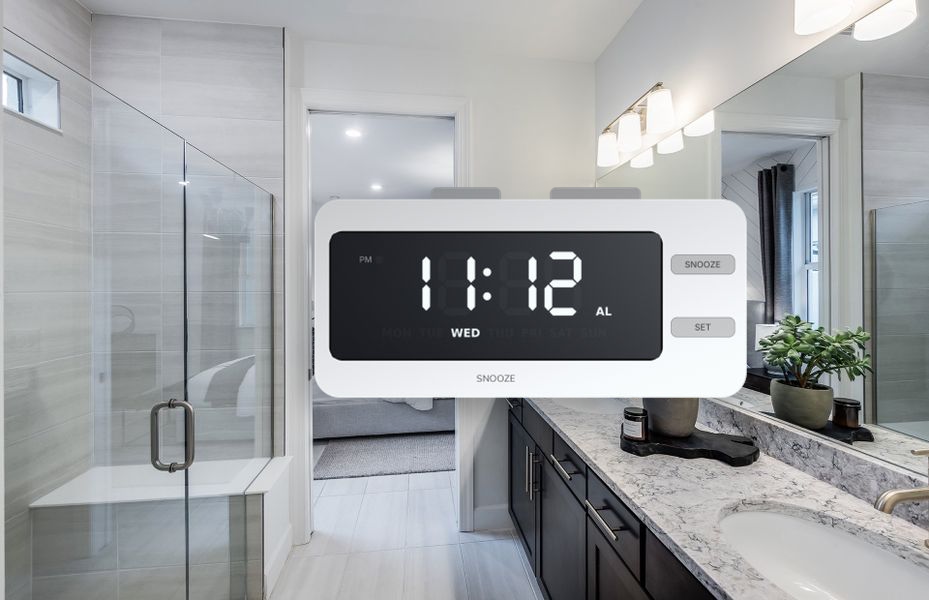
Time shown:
11.12
